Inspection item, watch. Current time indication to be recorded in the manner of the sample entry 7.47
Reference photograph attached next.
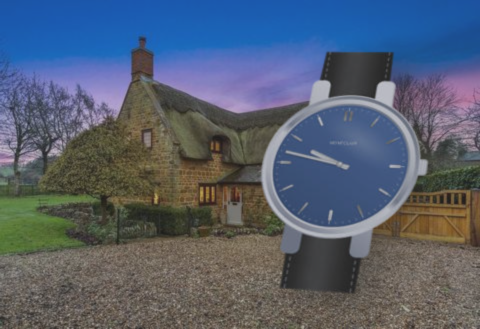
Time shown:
9.47
